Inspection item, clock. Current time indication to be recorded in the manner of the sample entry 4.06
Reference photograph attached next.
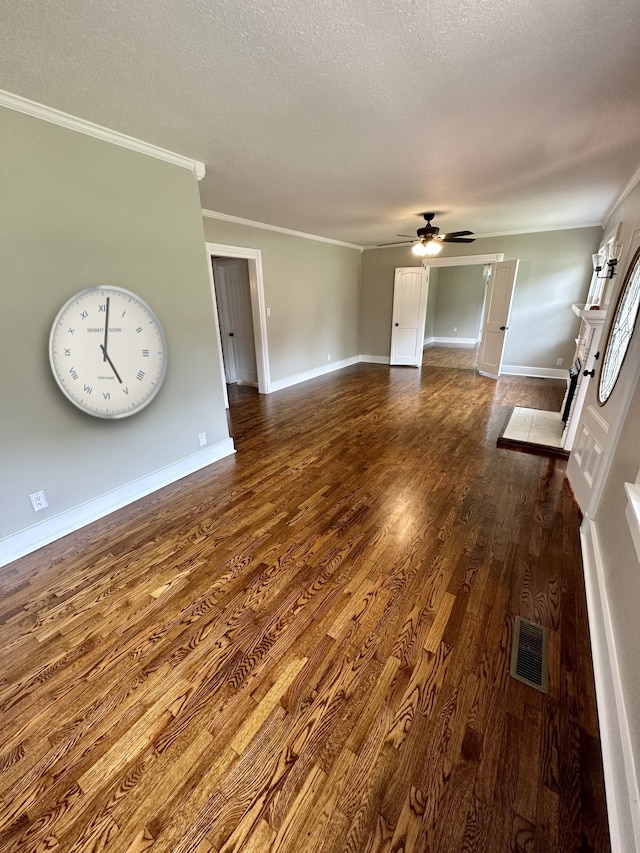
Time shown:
5.01
